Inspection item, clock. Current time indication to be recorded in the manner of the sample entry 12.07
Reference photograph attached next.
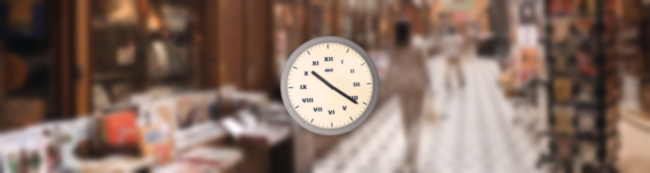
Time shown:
10.21
